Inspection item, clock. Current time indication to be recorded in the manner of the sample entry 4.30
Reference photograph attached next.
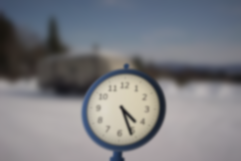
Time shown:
4.26
